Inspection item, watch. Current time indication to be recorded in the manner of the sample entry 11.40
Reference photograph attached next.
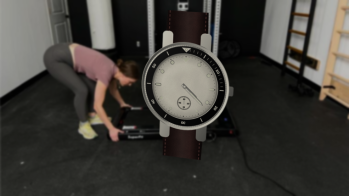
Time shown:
4.22
